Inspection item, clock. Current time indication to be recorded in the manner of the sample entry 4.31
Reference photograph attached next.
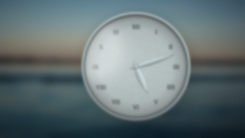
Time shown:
5.12
